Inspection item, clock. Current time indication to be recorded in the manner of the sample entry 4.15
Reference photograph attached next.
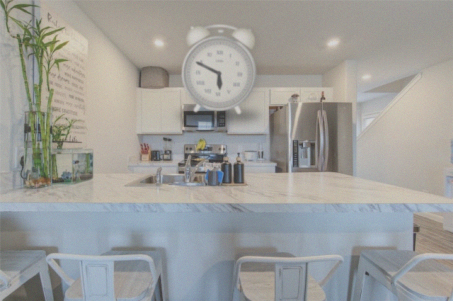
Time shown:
5.49
